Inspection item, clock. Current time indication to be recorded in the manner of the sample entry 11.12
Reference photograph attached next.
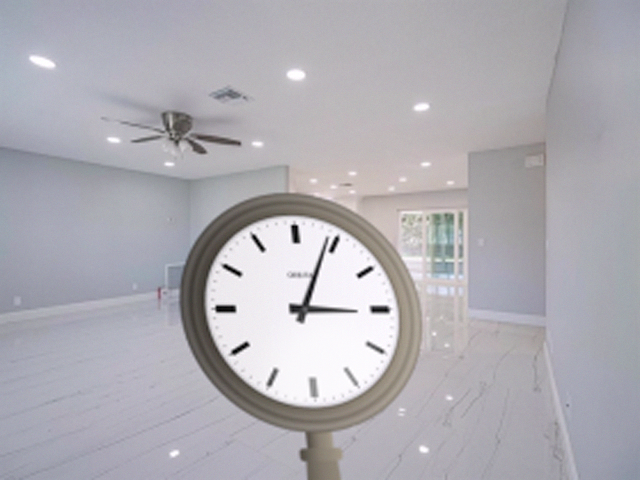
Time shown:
3.04
